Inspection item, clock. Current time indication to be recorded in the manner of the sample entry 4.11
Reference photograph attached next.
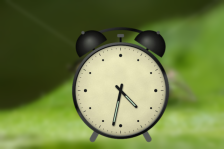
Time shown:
4.32
